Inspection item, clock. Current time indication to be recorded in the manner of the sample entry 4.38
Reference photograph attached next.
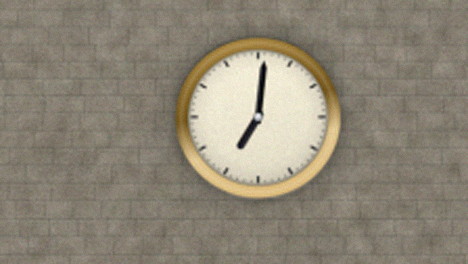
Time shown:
7.01
